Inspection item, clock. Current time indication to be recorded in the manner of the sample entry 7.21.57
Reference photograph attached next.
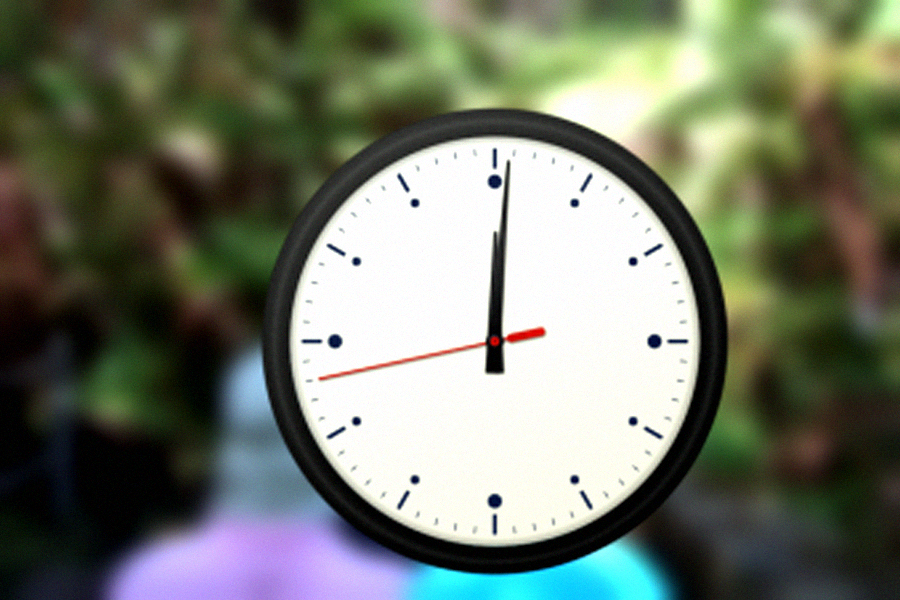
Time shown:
12.00.43
